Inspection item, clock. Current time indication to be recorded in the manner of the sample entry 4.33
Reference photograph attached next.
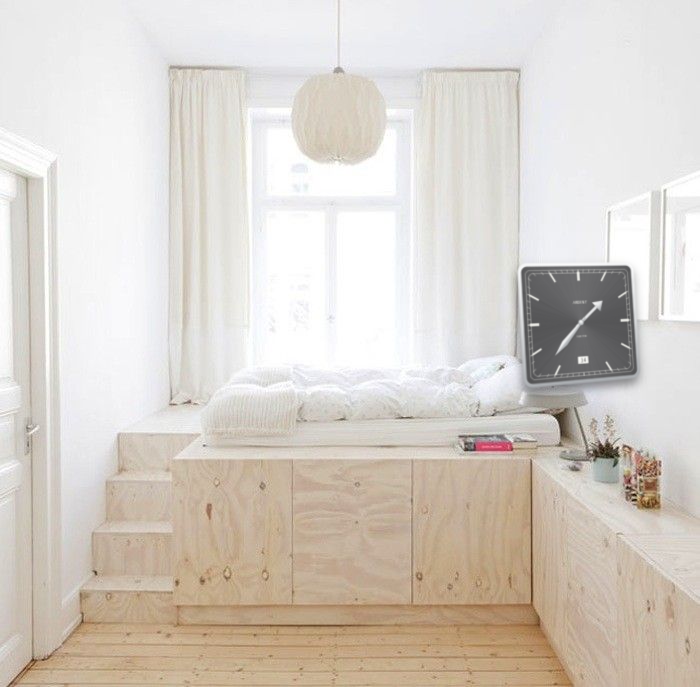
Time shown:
1.37
